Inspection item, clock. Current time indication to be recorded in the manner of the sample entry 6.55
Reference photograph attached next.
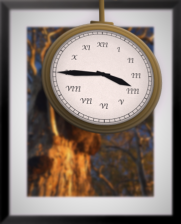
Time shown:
3.45
